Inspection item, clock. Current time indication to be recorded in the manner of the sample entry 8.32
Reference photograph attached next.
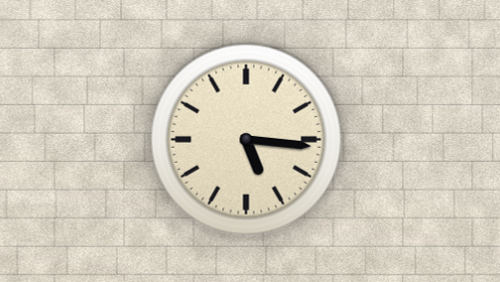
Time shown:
5.16
